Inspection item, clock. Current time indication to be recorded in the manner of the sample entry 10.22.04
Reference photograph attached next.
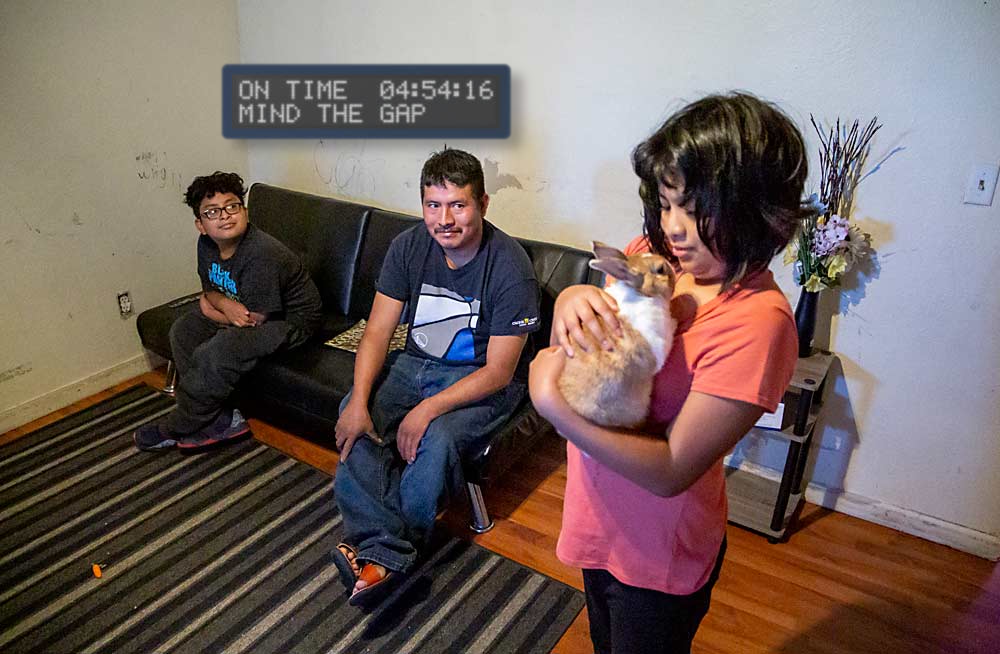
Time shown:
4.54.16
